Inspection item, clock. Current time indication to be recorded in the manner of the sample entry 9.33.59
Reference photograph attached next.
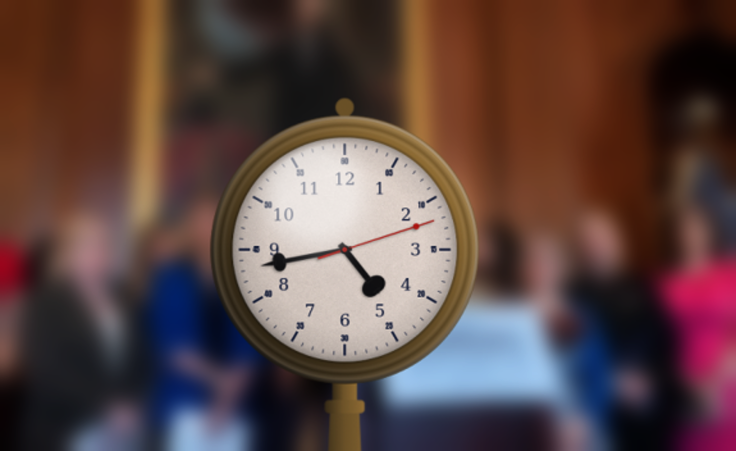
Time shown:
4.43.12
